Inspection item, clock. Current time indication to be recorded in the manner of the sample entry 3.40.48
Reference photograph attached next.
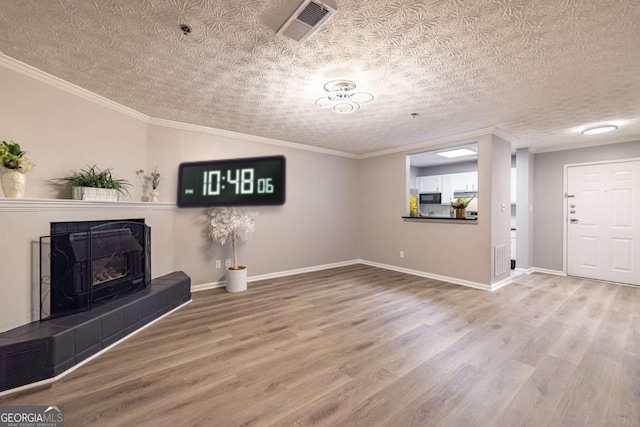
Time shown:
10.48.06
